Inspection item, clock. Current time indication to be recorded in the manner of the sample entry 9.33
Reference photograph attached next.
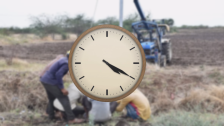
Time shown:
4.20
